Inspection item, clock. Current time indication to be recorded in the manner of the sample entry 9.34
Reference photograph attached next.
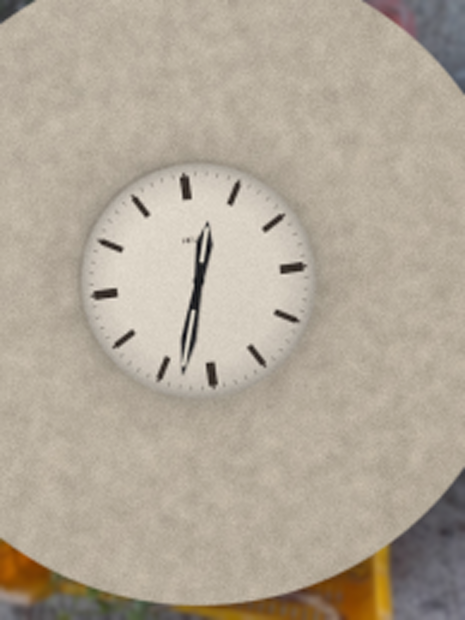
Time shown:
12.33
